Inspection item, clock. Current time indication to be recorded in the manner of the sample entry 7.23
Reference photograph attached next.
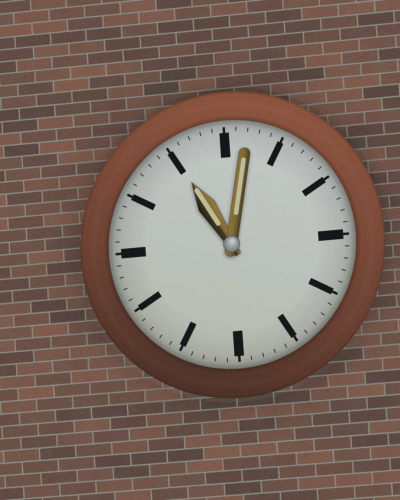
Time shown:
11.02
